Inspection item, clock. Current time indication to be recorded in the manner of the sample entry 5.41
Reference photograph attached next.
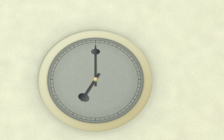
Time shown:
7.00
